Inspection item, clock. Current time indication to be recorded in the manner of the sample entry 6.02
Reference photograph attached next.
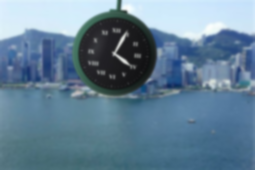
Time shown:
4.04
